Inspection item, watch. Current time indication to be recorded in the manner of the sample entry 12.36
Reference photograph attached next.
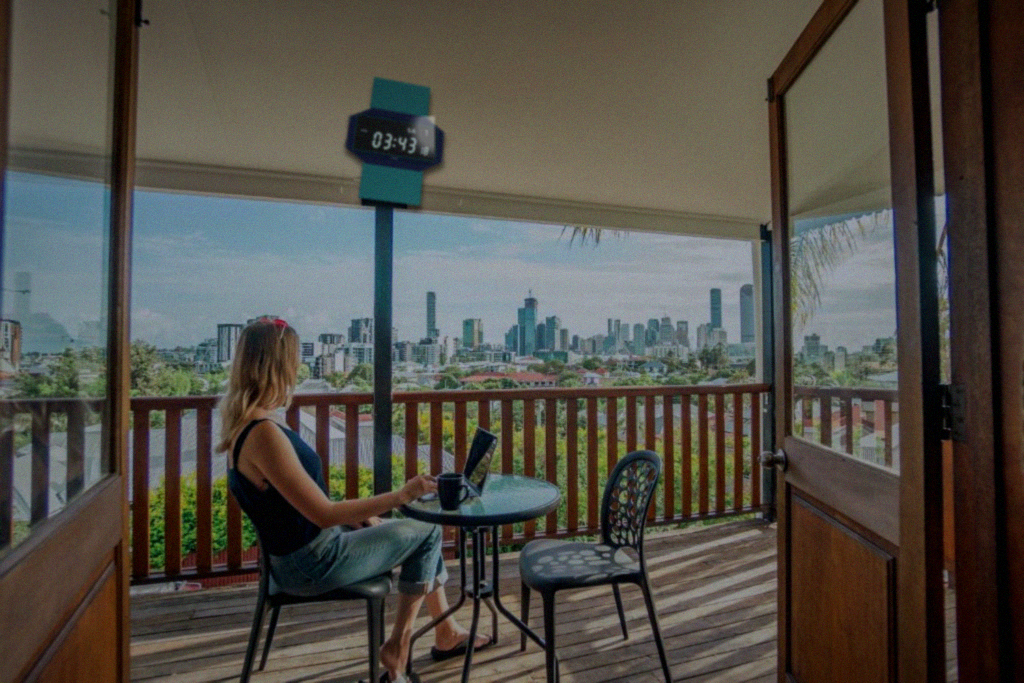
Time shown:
3.43
